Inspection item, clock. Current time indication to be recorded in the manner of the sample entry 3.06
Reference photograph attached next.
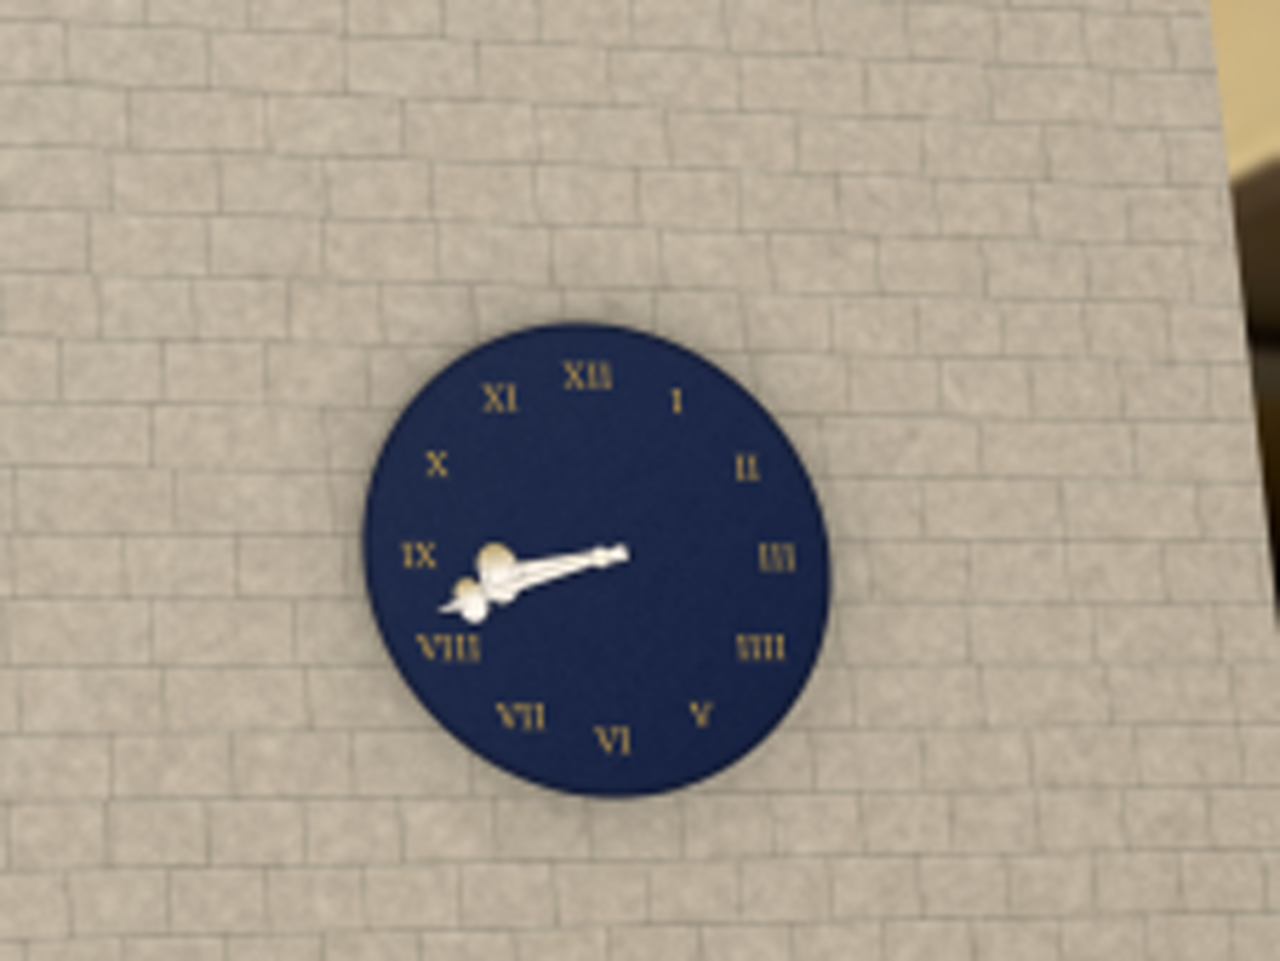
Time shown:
8.42
